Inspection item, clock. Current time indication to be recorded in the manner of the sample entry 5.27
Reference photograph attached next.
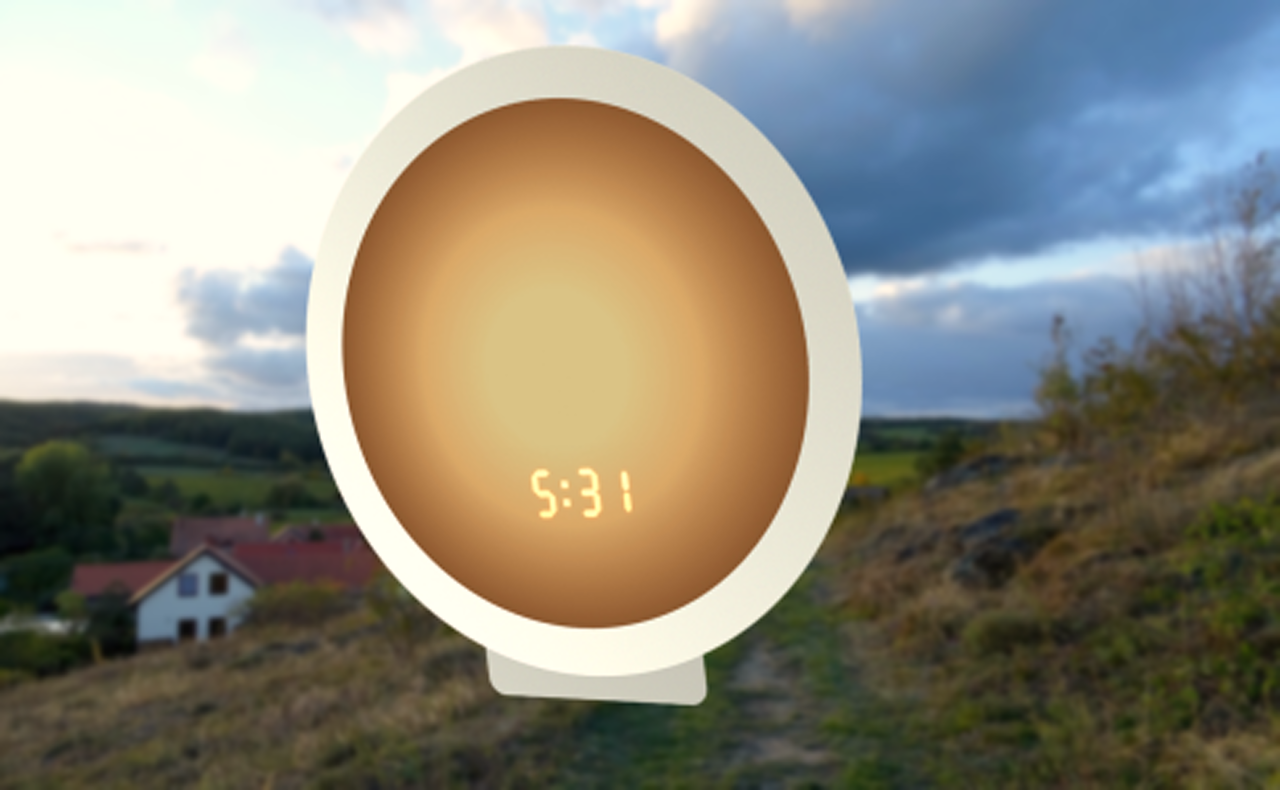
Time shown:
5.31
